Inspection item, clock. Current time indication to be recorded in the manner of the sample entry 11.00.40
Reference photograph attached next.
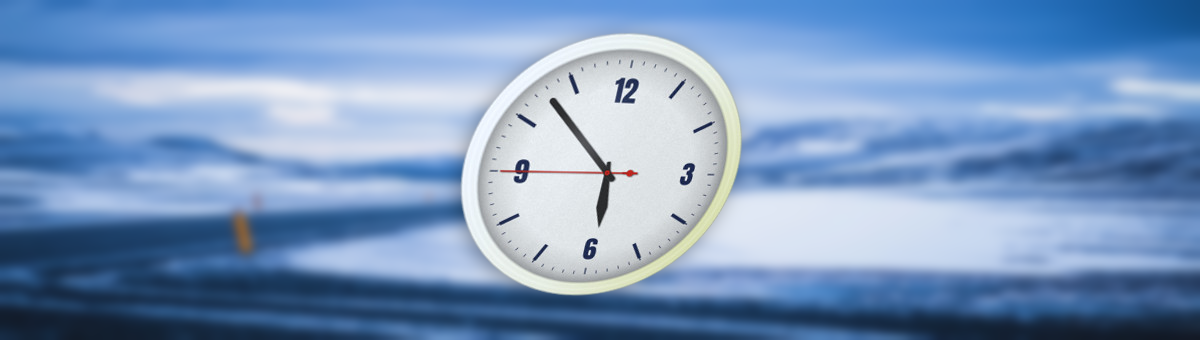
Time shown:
5.52.45
